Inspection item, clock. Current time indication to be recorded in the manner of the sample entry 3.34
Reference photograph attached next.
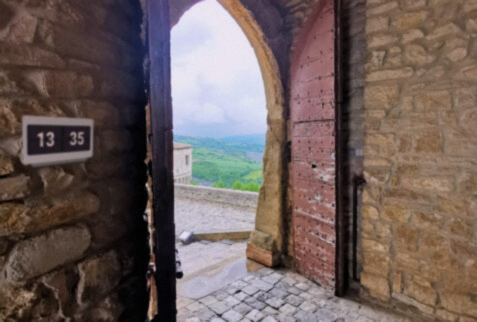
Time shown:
13.35
